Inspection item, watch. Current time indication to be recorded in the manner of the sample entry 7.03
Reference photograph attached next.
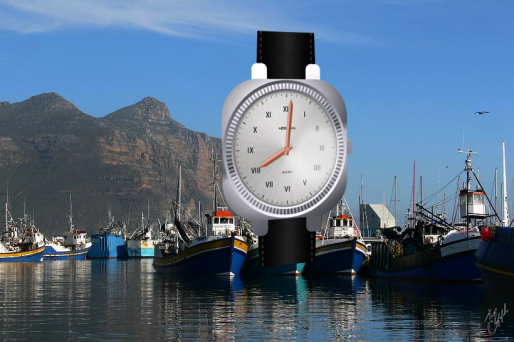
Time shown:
8.01
